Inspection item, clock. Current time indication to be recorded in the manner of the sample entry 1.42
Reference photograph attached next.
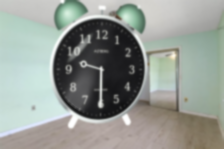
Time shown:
9.30
